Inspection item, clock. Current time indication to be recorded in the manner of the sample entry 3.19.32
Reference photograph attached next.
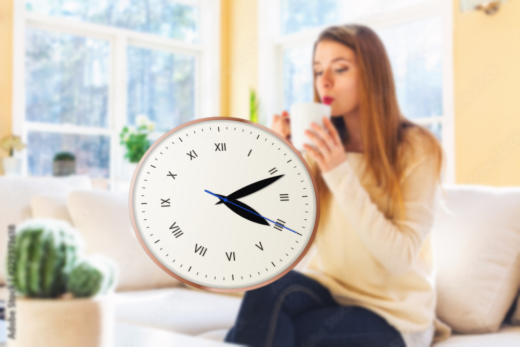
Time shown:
4.11.20
